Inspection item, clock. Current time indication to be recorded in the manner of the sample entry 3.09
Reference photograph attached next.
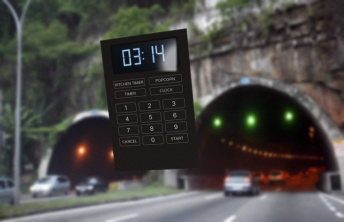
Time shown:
3.14
